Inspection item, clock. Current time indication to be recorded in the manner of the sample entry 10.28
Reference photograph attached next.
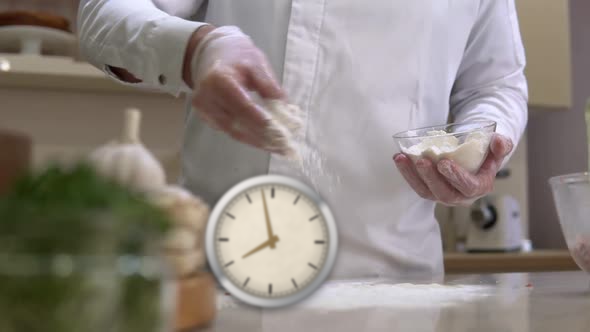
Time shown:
7.58
